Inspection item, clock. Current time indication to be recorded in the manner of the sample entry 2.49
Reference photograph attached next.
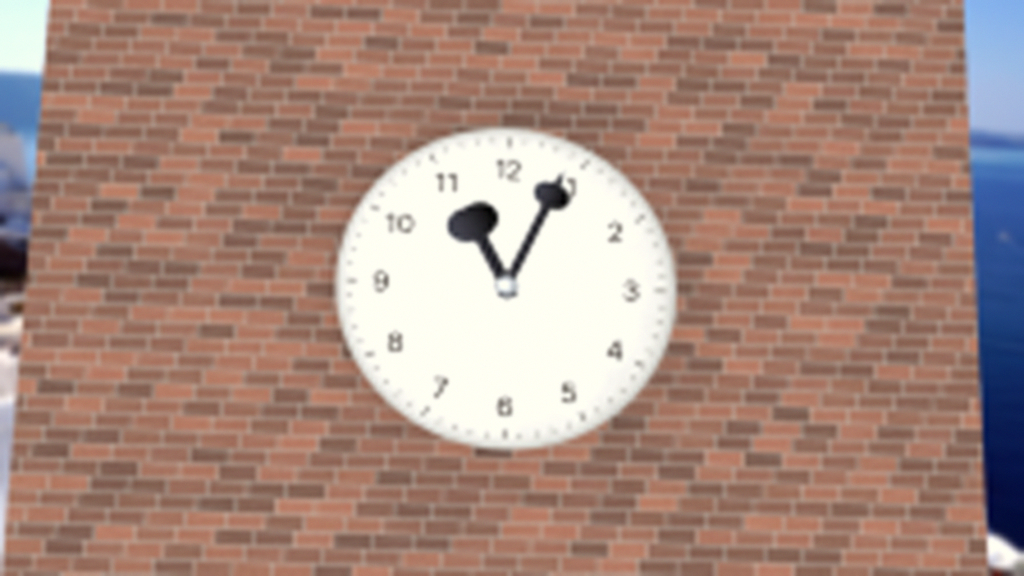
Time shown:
11.04
